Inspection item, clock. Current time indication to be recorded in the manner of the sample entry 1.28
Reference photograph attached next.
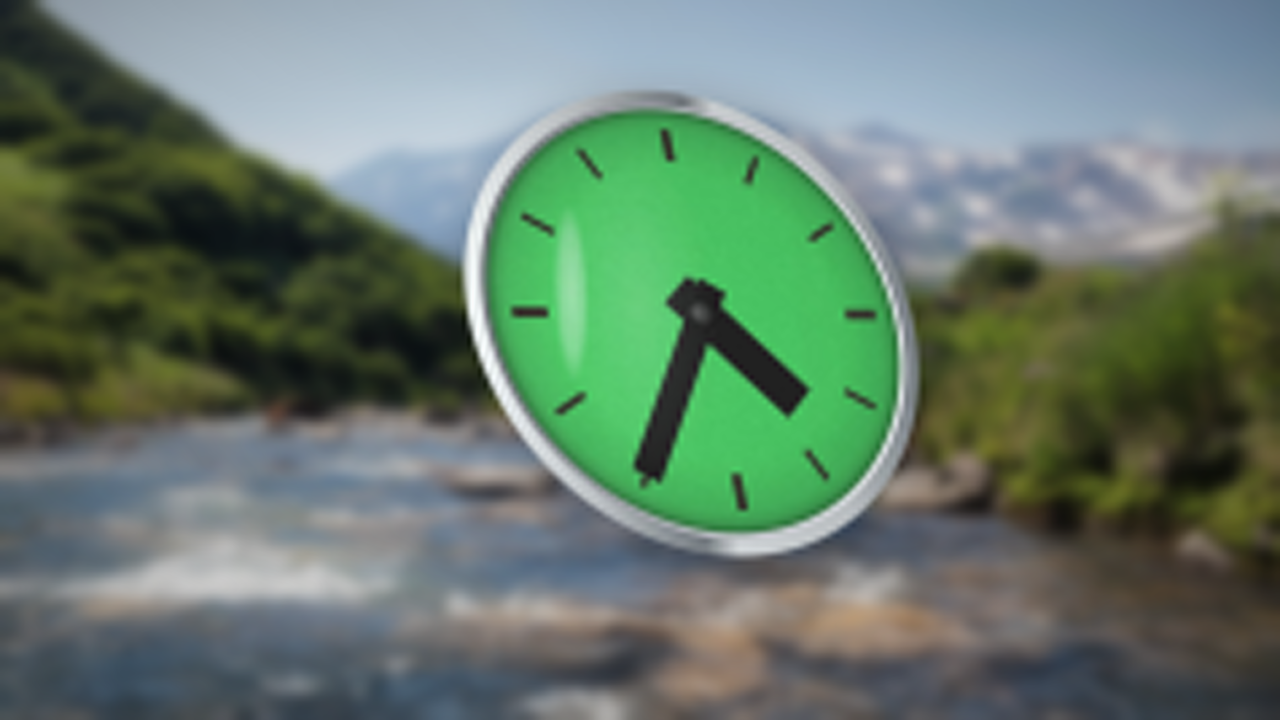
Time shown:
4.35
